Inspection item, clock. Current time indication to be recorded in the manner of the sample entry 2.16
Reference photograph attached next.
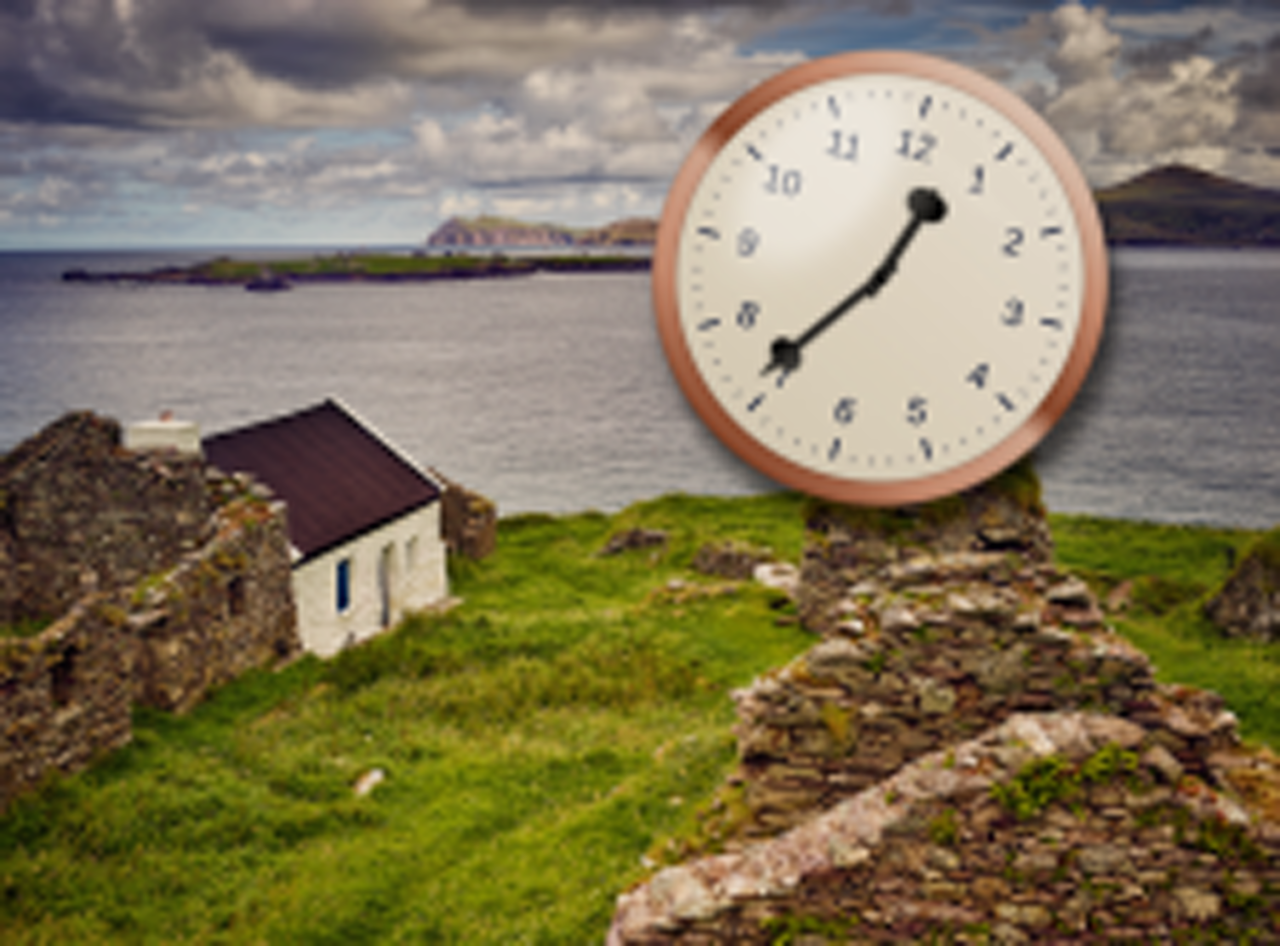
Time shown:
12.36
